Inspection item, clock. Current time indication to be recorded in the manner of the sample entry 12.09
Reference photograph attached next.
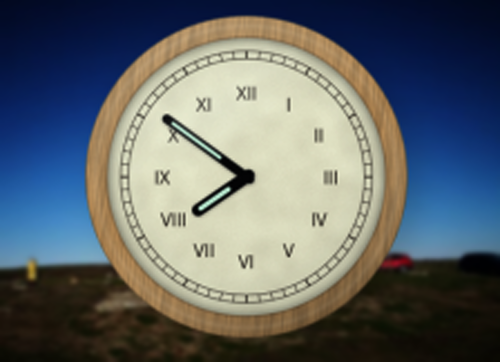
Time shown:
7.51
